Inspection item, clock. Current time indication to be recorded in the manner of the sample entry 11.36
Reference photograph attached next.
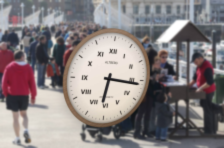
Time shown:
6.16
